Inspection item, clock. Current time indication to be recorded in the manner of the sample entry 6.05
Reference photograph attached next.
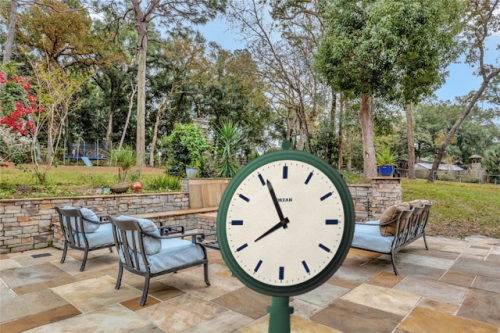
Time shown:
7.56
